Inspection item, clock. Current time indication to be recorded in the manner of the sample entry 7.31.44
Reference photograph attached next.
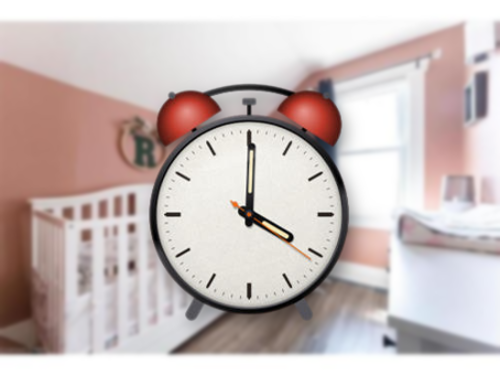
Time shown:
4.00.21
